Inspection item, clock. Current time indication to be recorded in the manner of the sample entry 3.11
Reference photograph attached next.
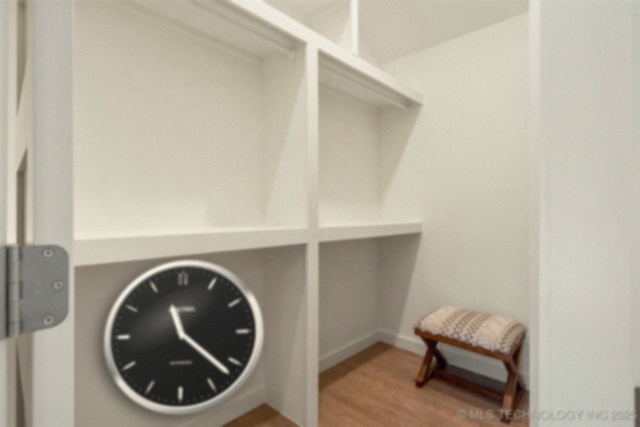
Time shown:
11.22
